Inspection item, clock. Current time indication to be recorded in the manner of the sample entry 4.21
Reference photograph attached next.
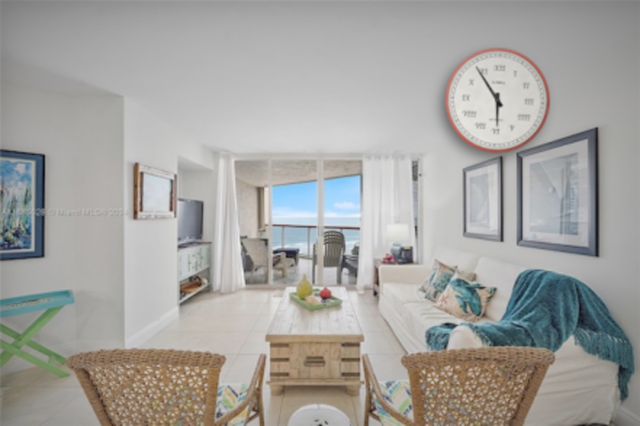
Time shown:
5.54
